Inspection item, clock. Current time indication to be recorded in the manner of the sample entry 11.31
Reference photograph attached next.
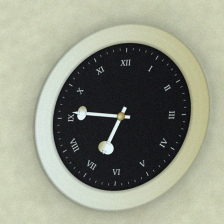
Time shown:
6.46
